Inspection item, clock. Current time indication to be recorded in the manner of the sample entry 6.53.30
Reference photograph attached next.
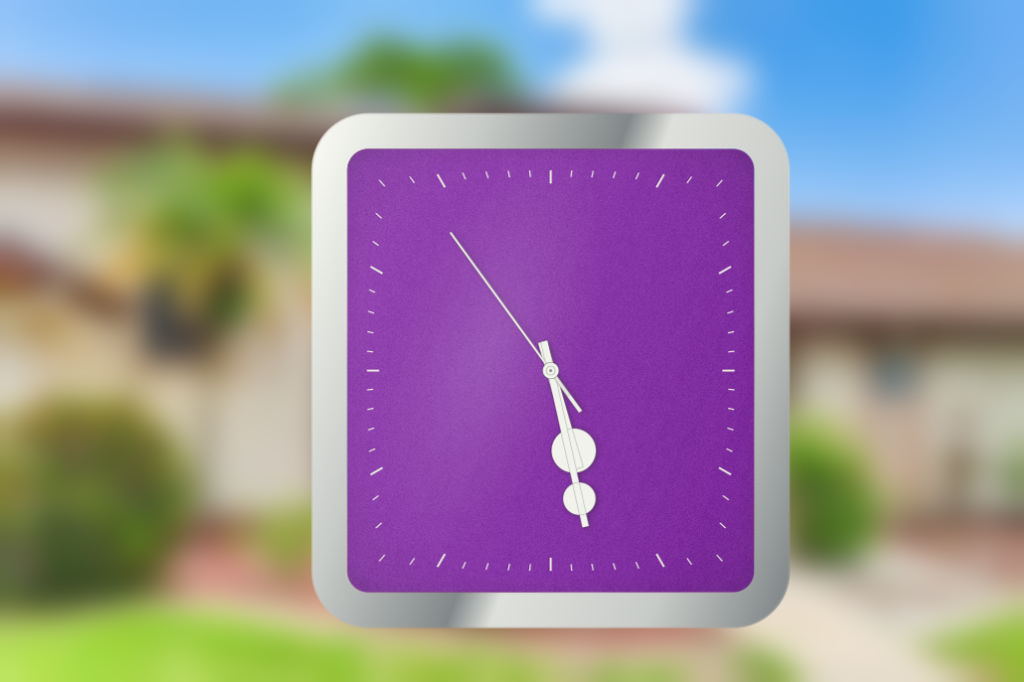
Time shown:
5.27.54
